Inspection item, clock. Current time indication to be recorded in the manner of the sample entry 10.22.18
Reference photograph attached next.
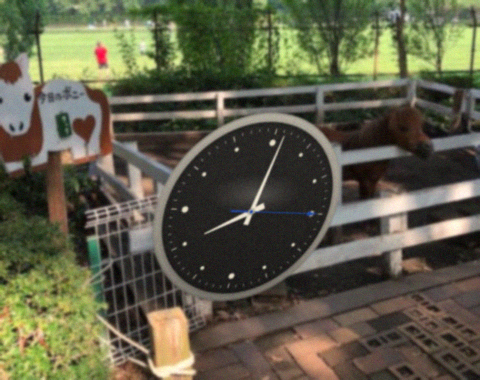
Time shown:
8.01.15
